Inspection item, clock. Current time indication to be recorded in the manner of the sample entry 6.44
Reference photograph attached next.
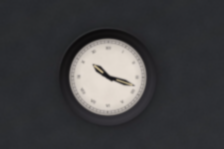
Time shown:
10.18
